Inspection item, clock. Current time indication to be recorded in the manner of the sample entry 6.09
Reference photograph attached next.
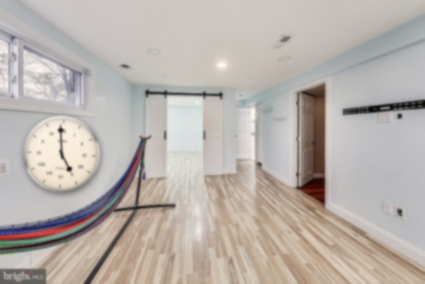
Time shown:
4.59
